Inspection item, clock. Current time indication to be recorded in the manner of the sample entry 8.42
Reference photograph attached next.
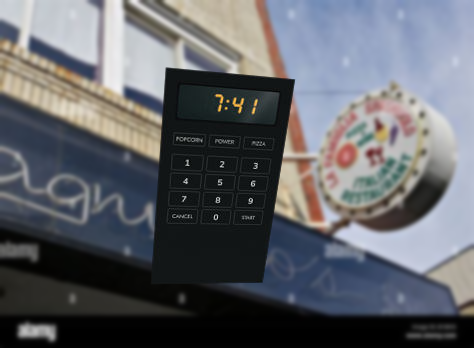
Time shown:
7.41
